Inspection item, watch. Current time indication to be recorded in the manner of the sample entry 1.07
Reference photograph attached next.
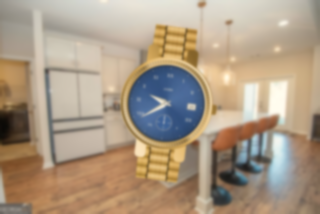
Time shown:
9.39
